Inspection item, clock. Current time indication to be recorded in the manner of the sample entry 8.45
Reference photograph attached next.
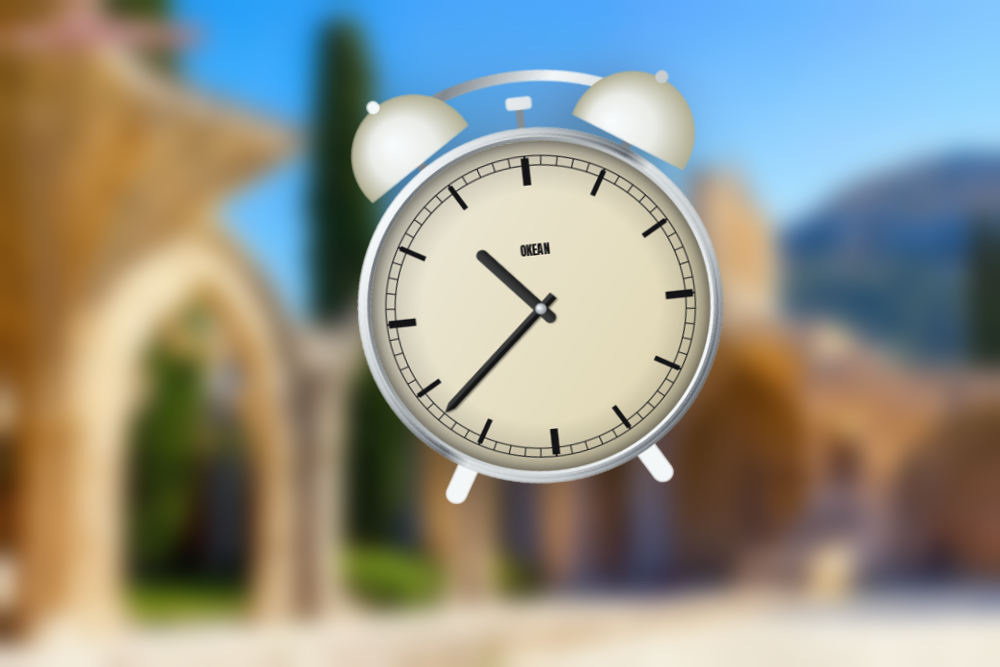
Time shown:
10.38
